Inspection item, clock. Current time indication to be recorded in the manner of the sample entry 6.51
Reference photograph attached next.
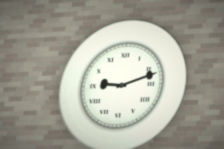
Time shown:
9.12
